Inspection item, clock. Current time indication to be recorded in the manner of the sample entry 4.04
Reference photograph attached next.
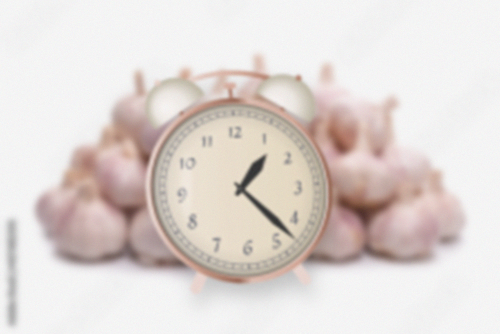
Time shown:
1.23
